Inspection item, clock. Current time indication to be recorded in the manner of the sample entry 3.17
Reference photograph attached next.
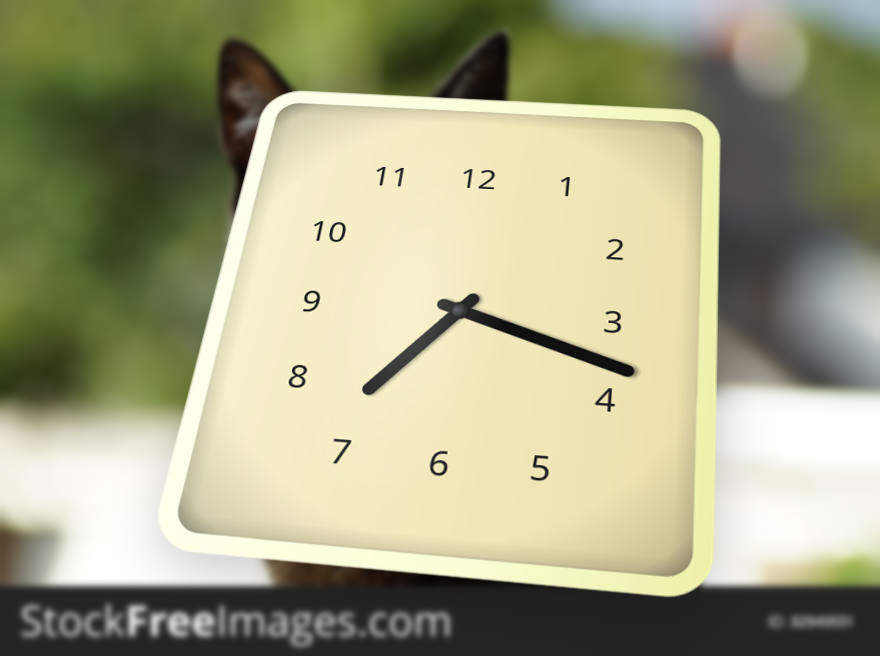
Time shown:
7.18
